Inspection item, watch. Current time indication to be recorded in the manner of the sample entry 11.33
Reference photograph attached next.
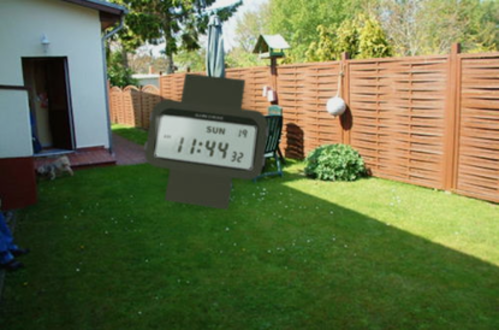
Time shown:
11.44
